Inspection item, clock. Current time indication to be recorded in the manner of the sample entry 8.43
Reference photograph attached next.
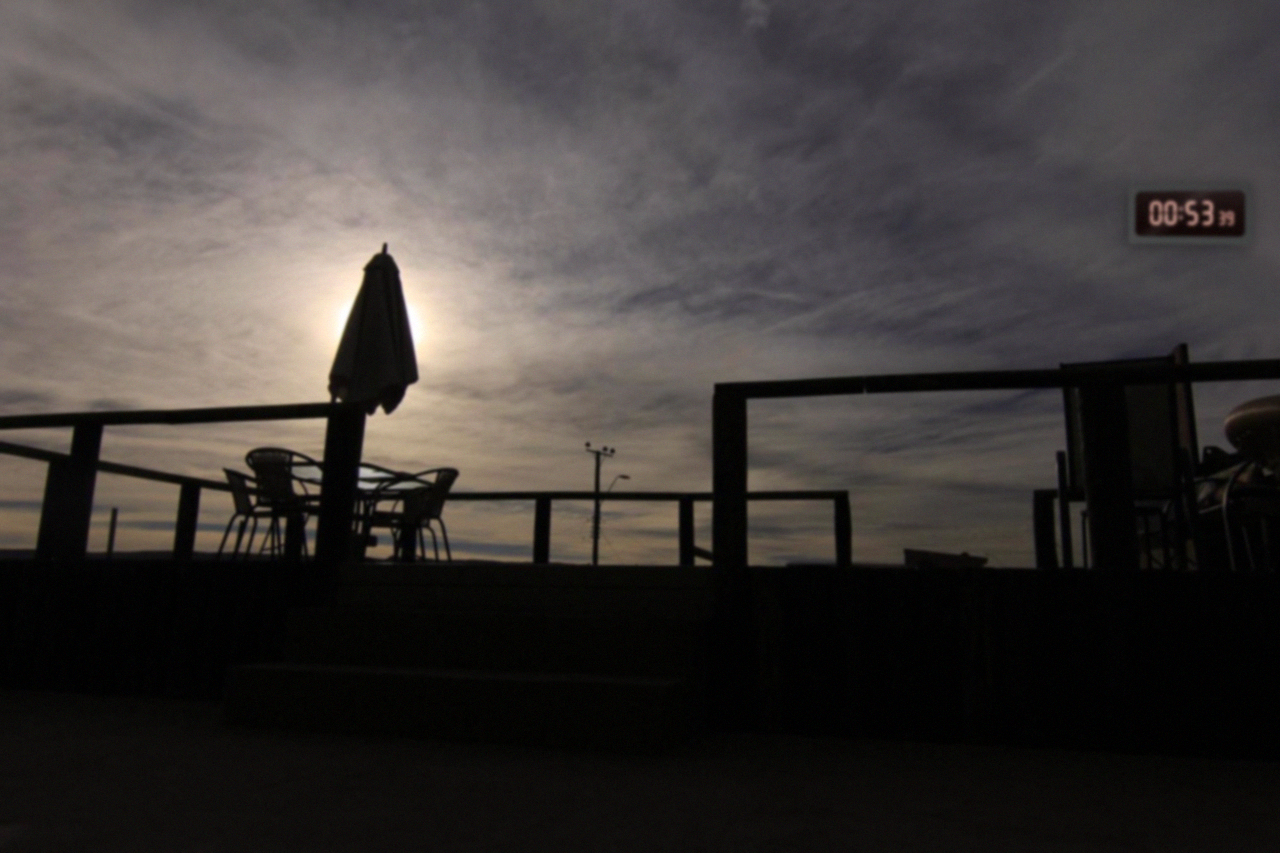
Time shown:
0.53
